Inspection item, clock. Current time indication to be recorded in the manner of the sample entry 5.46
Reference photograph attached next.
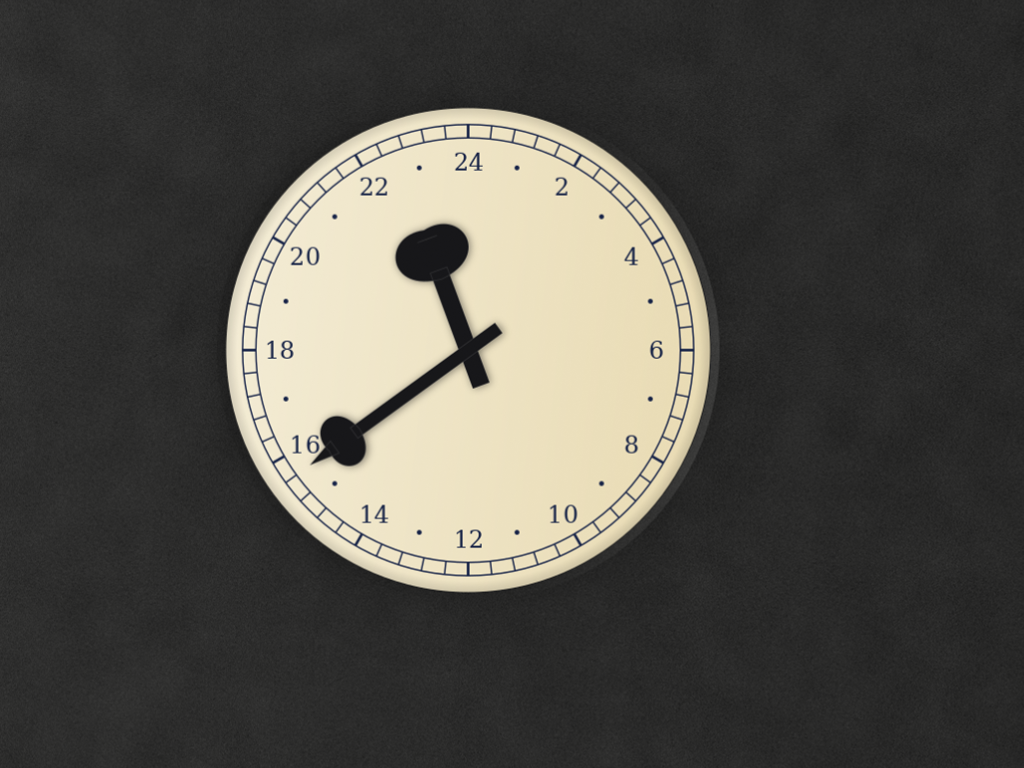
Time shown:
22.39
